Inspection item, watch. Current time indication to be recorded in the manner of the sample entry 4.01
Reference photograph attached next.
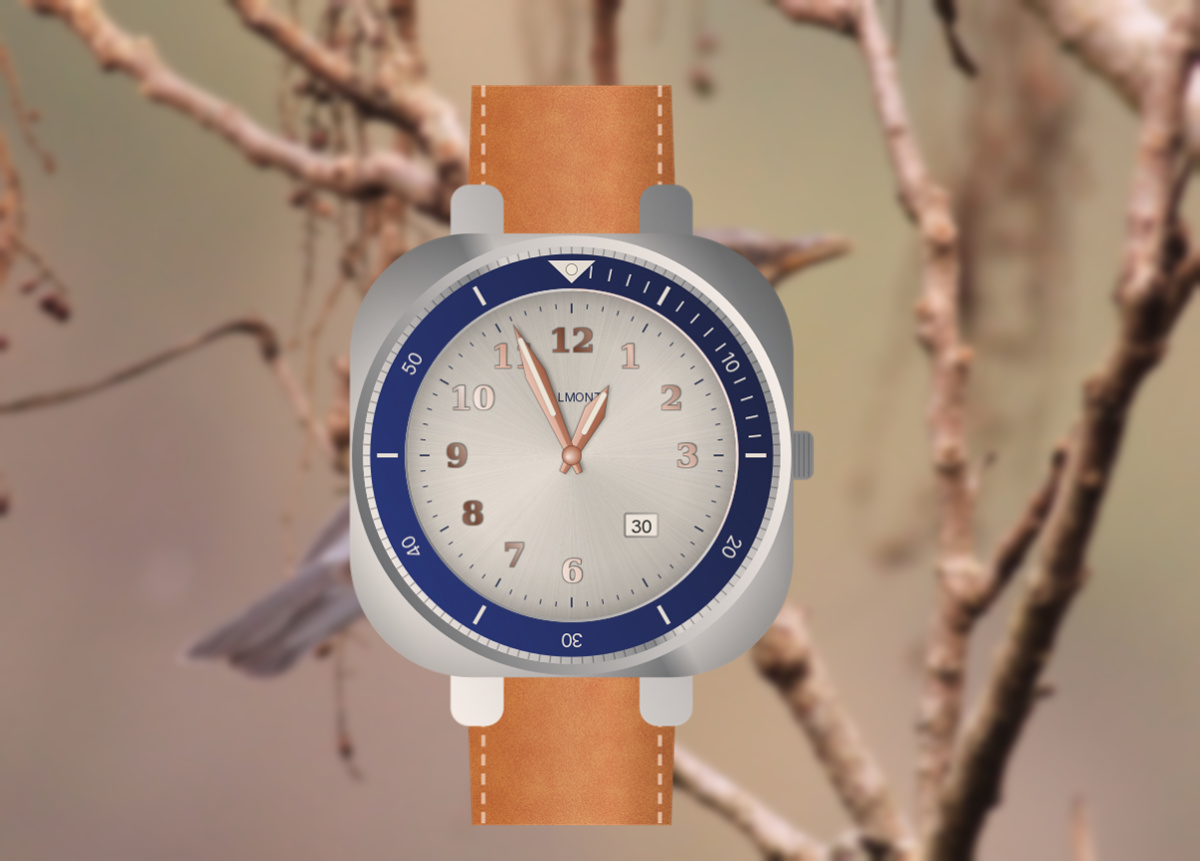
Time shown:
12.56
